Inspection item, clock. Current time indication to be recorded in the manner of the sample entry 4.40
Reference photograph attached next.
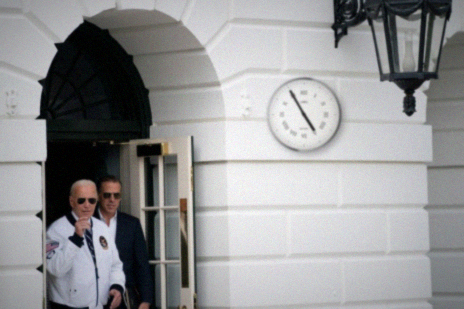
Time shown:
4.55
